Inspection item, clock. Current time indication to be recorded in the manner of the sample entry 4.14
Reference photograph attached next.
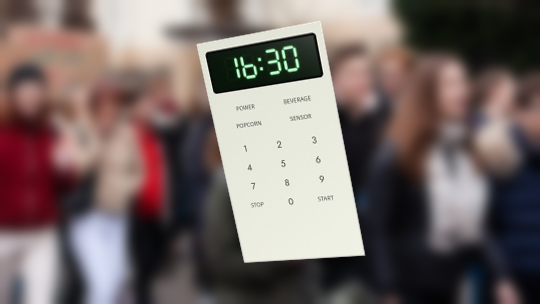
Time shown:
16.30
